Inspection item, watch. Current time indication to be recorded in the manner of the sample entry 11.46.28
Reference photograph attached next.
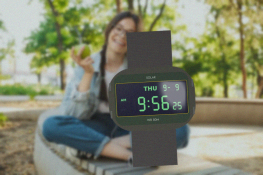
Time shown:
9.56.25
